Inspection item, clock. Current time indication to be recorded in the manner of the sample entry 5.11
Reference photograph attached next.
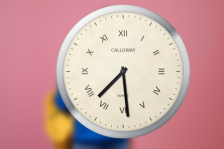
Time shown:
7.29
